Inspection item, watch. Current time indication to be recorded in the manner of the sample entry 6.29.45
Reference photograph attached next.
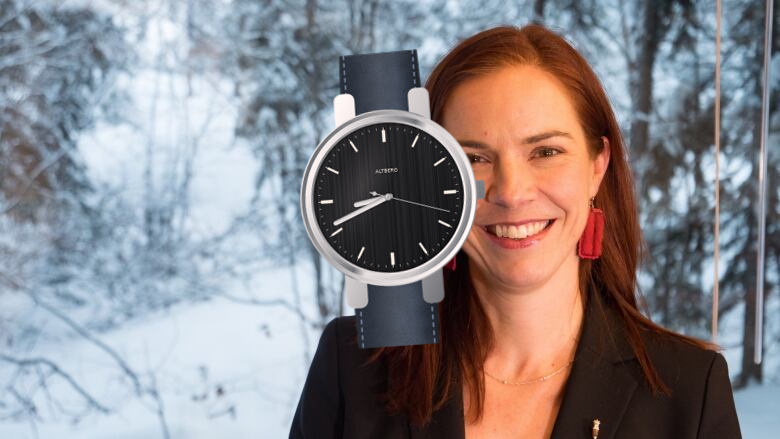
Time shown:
8.41.18
